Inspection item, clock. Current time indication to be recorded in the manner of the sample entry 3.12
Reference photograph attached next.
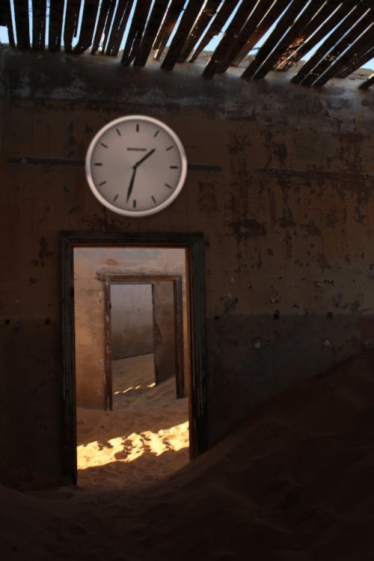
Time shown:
1.32
